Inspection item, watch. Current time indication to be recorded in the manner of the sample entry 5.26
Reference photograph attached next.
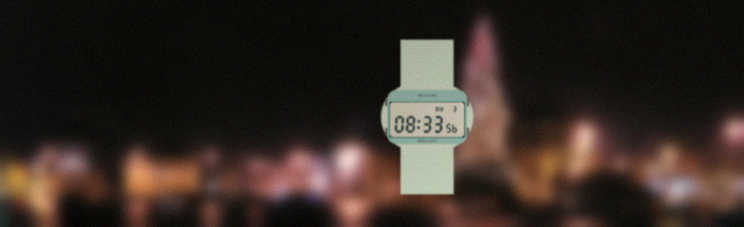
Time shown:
8.33
